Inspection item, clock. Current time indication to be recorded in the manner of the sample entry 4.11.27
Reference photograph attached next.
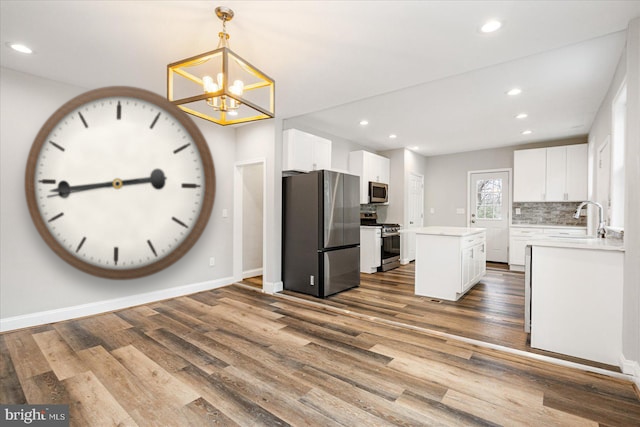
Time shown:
2.43.43
